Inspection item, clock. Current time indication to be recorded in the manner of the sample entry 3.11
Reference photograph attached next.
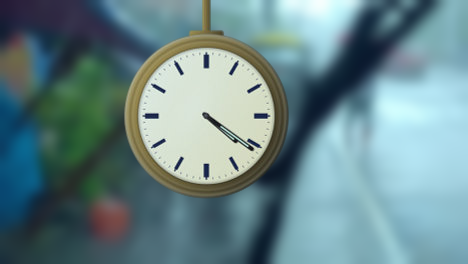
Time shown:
4.21
